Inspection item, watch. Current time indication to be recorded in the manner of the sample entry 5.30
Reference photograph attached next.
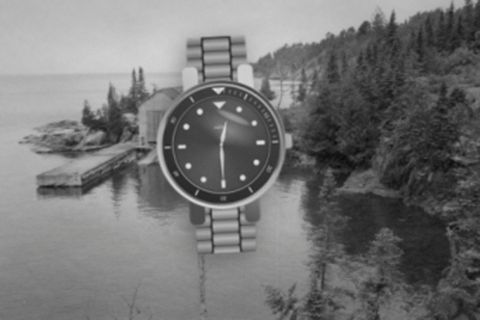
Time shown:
12.30
